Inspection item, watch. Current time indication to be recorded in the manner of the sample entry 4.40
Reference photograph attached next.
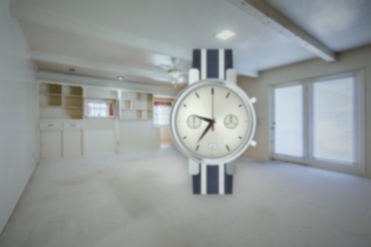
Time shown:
9.36
